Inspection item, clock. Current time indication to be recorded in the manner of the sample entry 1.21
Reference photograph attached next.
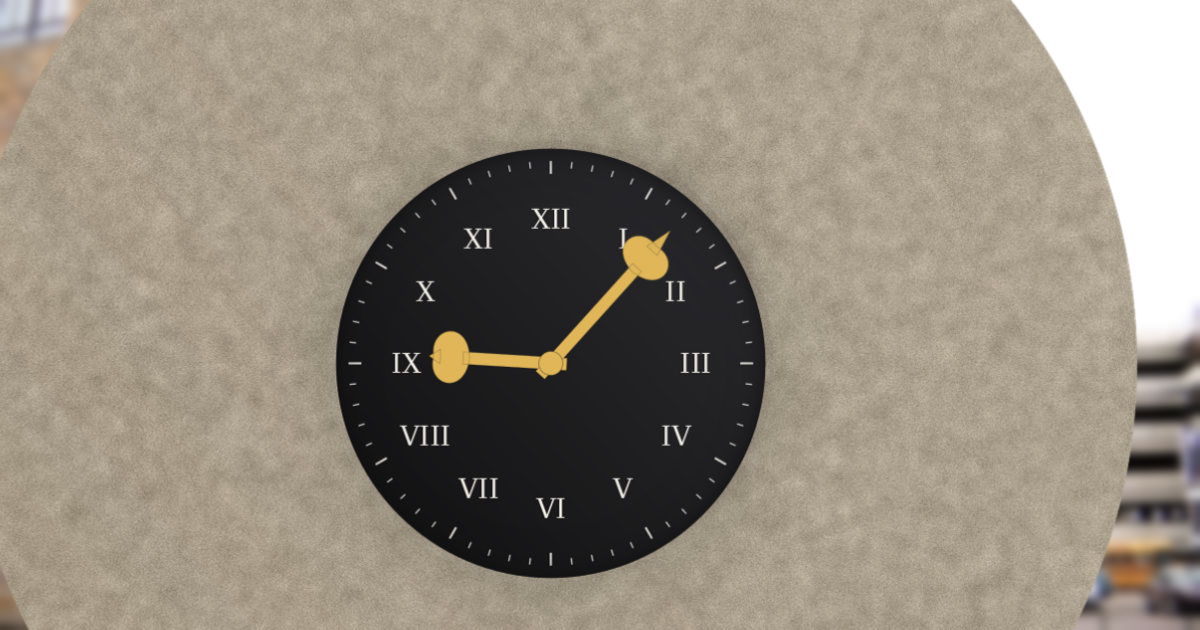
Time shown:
9.07
